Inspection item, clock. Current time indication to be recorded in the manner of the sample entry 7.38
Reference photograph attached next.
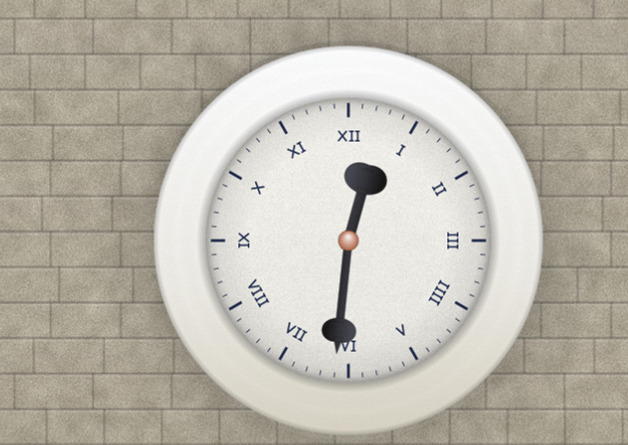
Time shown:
12.31
